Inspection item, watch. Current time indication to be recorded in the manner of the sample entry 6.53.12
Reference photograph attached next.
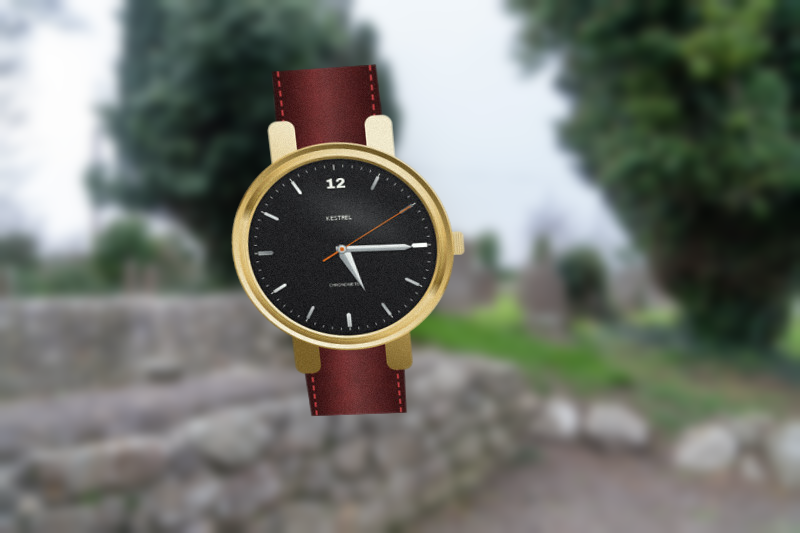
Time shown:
5.15.10
